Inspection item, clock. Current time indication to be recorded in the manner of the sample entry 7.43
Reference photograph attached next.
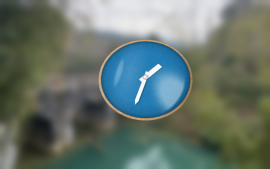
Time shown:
1.33
